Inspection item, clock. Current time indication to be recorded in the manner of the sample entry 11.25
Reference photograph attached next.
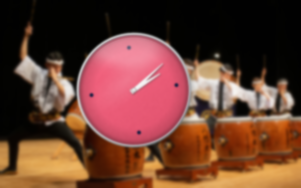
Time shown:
2.09
